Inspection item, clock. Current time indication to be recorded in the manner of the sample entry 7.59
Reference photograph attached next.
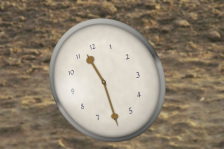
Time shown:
11.30
